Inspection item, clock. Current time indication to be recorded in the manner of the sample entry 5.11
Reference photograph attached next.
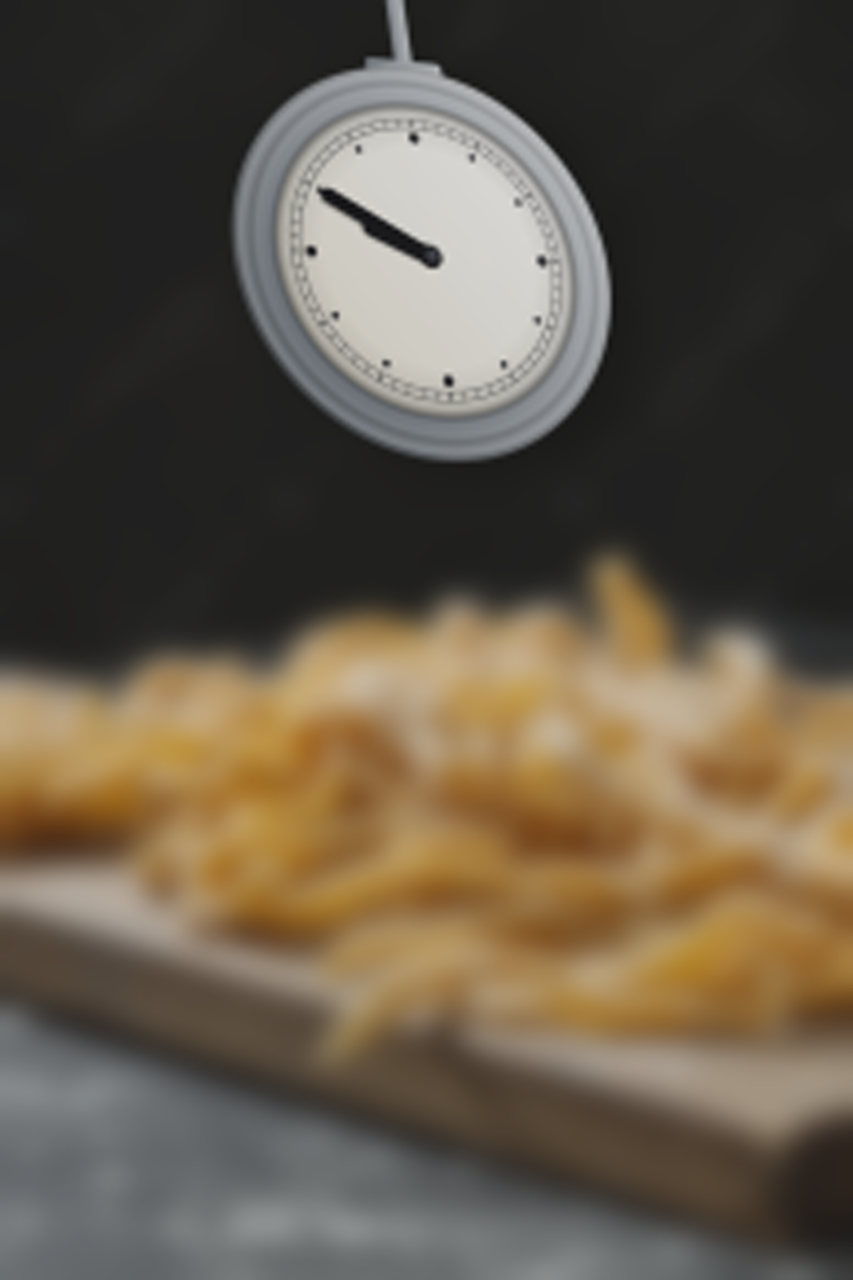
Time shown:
9.50
